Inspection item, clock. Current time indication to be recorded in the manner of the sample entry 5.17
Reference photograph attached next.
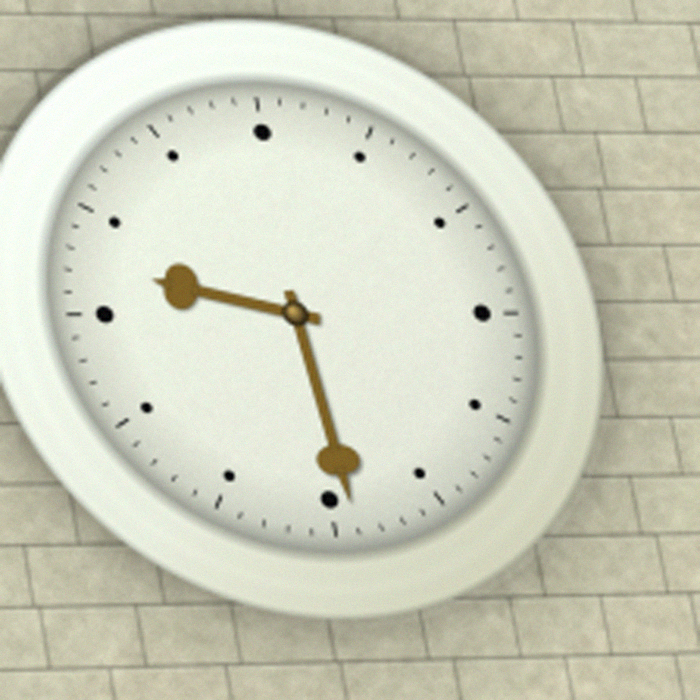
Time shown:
9.29
